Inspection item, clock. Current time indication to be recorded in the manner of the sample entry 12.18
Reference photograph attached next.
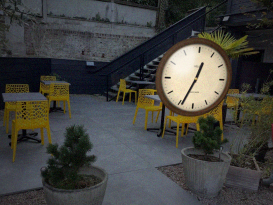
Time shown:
12.34
